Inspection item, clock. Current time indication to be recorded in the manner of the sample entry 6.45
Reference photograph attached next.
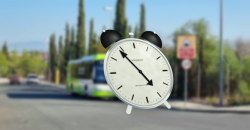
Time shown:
4.54
